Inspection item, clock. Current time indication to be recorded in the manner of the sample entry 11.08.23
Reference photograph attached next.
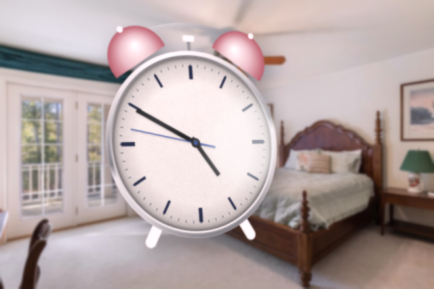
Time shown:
4.49.47
